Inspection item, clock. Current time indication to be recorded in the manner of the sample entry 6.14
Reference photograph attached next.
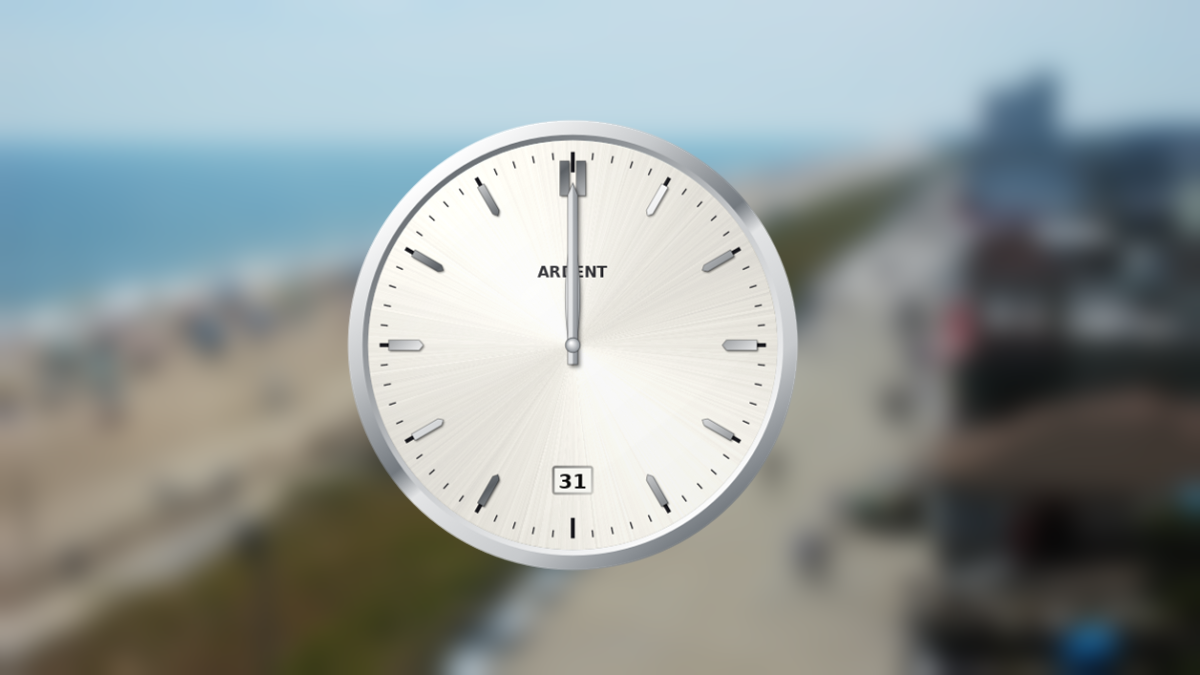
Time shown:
12.00
